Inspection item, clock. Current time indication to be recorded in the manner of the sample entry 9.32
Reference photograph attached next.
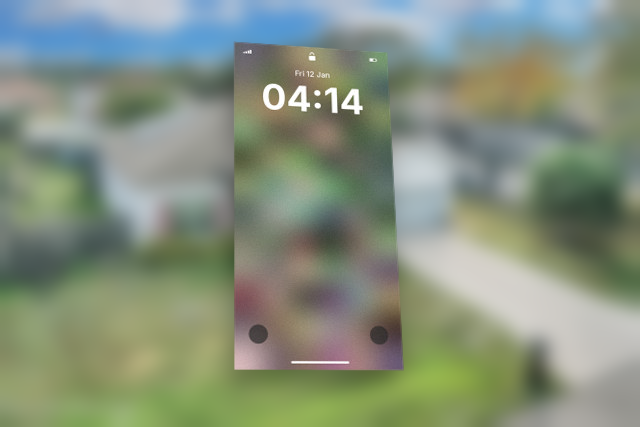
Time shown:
4.14
